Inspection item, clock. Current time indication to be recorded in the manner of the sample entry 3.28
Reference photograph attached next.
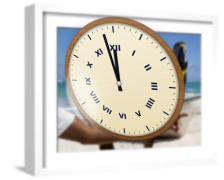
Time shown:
11.58
